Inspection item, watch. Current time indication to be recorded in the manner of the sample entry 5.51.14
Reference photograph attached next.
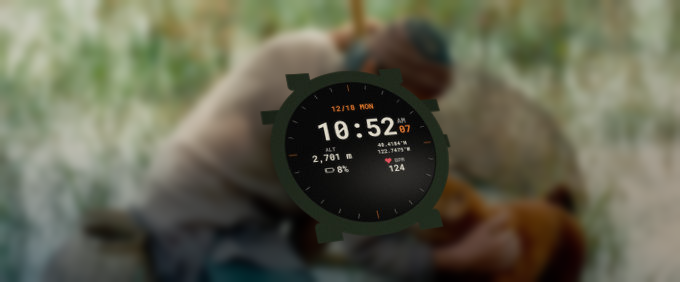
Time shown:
10.52.07
